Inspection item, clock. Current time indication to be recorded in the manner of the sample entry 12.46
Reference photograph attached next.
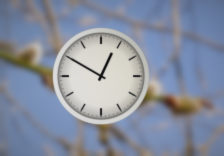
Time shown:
12.50
